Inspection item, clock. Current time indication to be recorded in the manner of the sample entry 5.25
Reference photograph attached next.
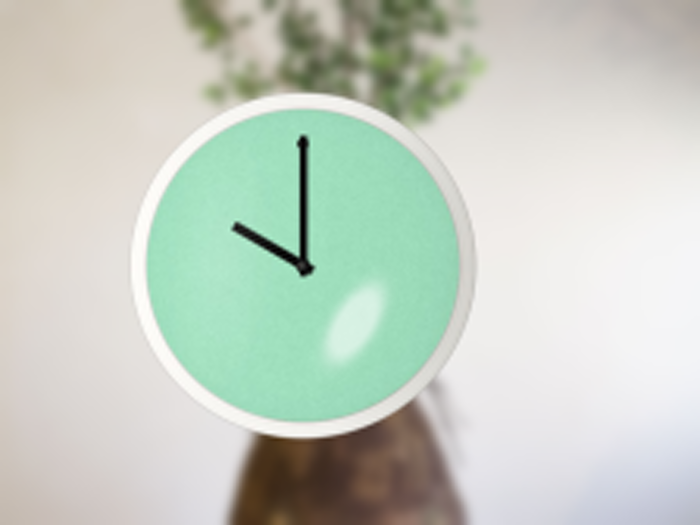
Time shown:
10.00
